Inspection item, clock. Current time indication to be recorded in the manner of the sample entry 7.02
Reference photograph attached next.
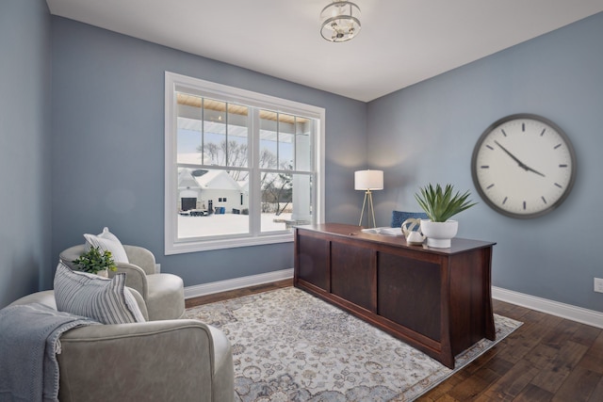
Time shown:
3.52
